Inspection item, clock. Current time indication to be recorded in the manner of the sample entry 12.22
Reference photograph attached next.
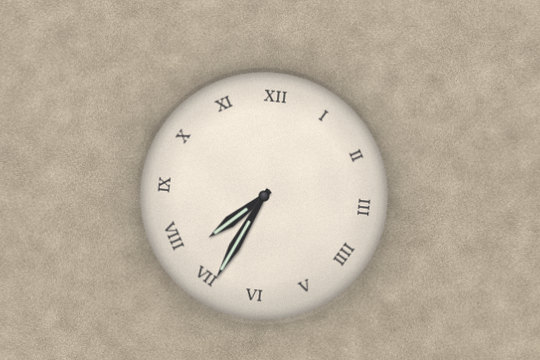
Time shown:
7.34
